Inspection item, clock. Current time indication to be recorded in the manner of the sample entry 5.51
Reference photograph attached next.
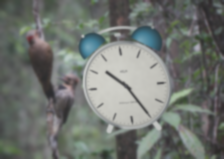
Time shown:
10.25
